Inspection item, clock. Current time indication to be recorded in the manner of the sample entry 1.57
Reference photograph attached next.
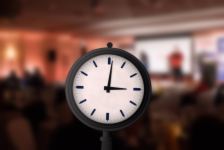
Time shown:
3.01
